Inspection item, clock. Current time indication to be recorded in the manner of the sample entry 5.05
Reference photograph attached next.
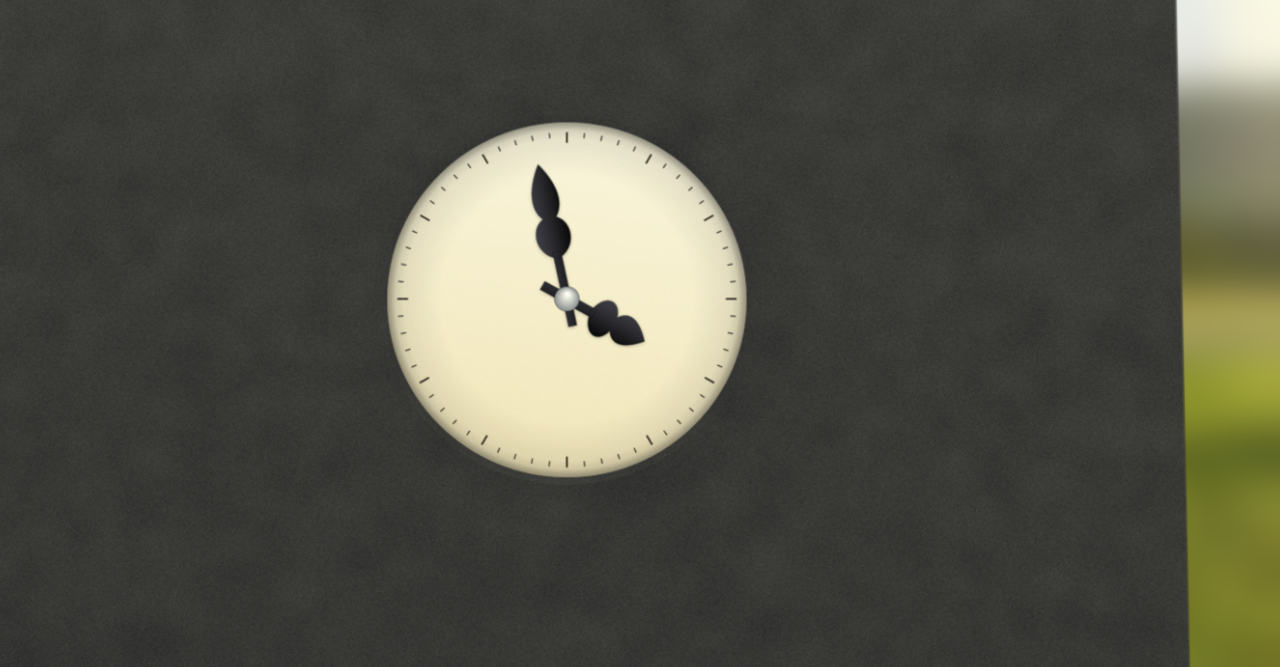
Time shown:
3.58
